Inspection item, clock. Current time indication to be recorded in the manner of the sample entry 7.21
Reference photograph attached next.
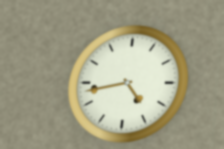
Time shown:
4.43
